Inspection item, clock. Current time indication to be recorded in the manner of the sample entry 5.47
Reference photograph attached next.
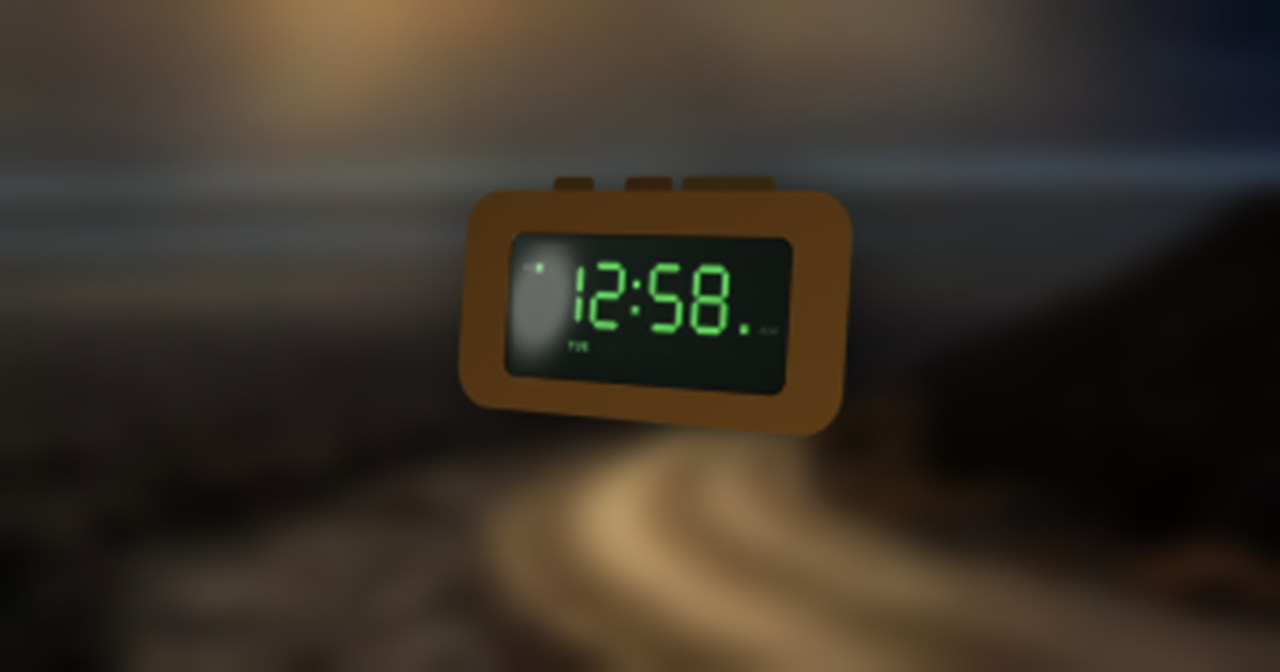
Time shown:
12.58
